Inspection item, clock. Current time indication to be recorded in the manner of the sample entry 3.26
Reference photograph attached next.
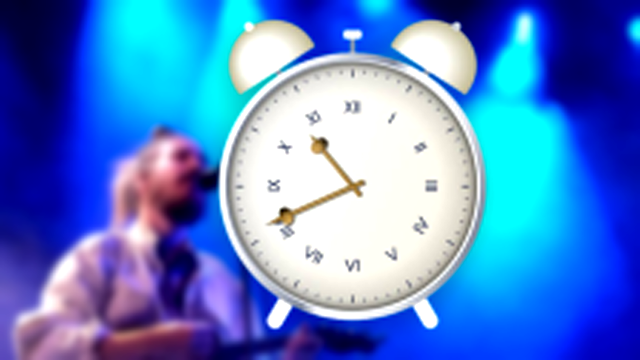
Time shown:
10.41
